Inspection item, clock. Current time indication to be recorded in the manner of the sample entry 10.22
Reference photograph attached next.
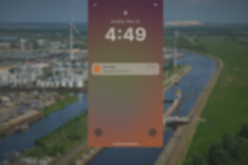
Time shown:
4.49
